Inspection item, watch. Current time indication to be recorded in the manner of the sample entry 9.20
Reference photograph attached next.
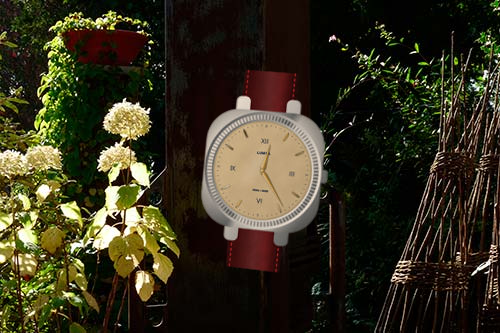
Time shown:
12.24
